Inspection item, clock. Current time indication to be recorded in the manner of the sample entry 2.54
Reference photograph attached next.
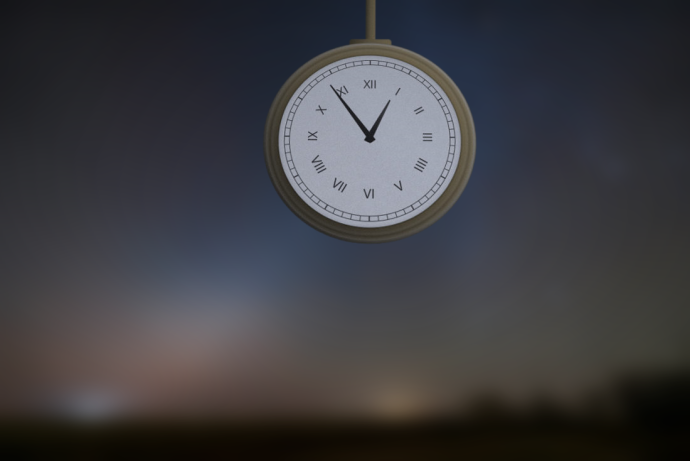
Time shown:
12.54
